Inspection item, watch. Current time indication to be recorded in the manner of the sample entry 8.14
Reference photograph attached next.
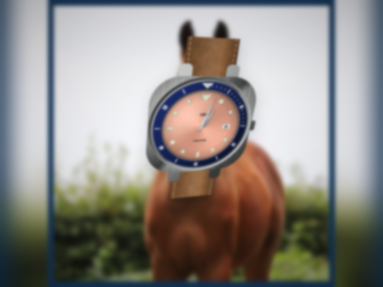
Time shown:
1.03
